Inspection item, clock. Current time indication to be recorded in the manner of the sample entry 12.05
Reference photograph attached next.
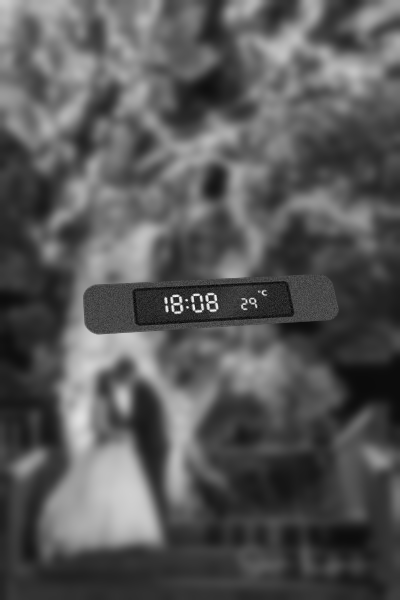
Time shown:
18.08
